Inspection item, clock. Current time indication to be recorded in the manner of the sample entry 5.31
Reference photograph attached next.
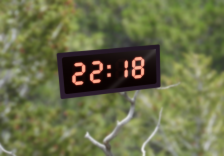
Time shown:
22.18
